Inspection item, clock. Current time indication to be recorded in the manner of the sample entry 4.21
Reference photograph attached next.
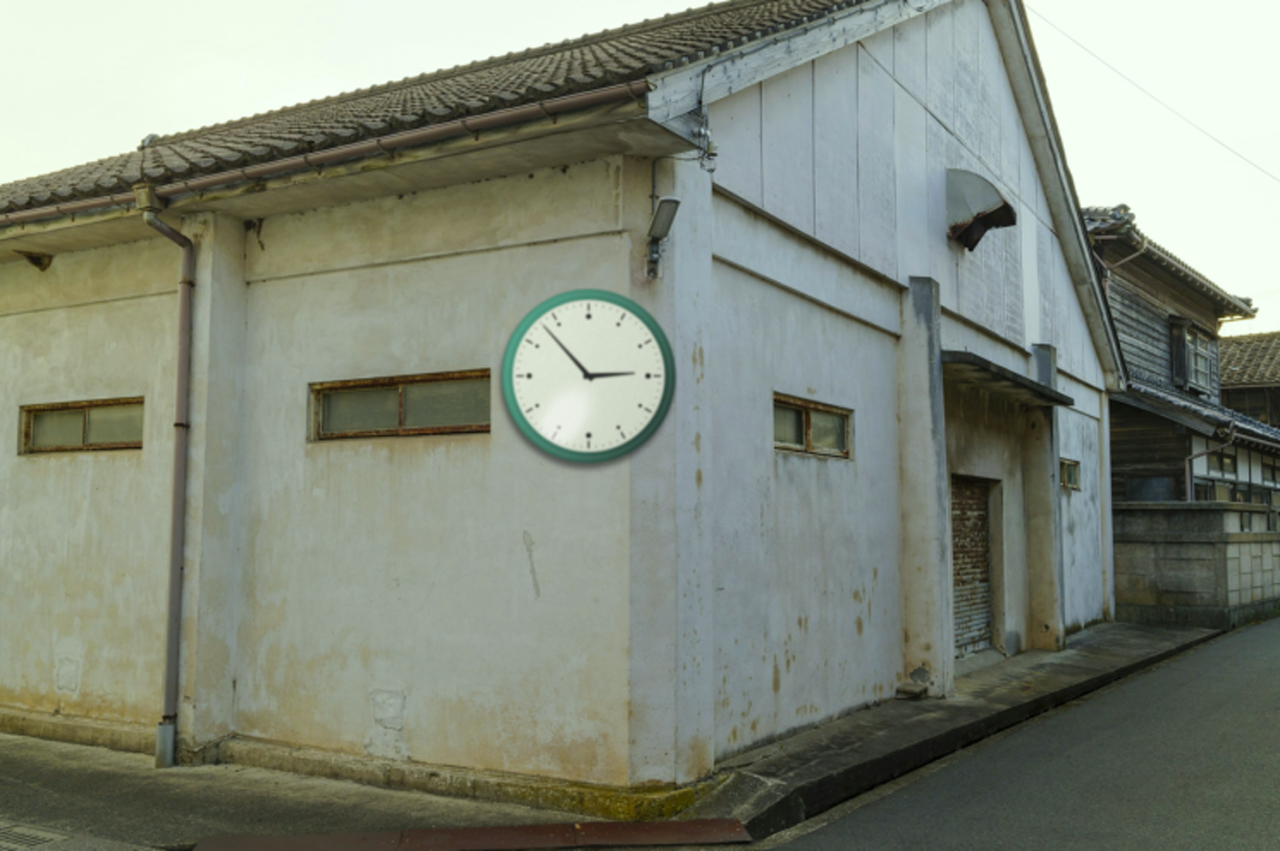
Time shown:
2.53
